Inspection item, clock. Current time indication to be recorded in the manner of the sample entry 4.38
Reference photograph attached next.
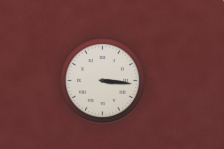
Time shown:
3.16
